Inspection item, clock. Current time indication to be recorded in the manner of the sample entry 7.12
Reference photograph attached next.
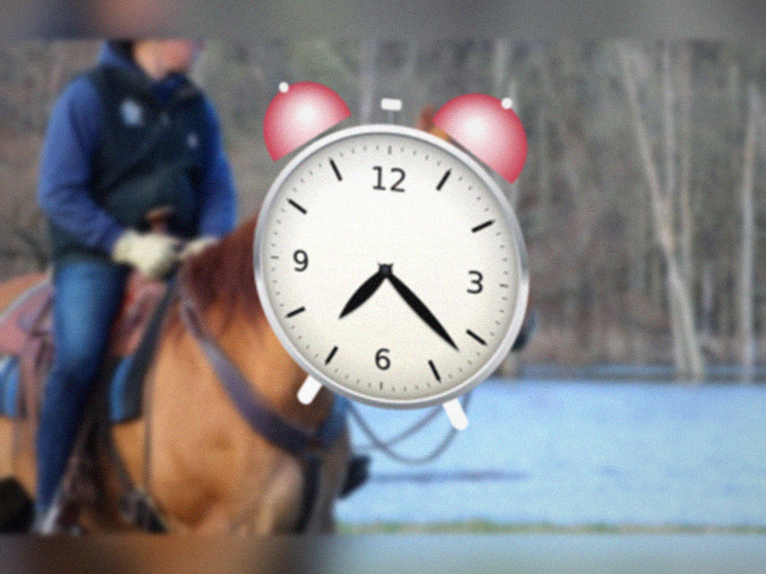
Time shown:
7.22
